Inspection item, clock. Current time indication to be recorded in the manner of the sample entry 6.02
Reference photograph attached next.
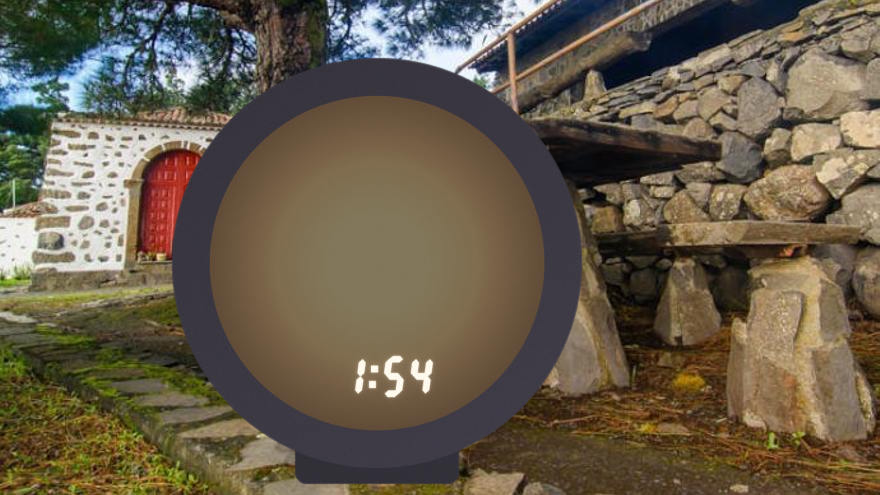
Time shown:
1.54
